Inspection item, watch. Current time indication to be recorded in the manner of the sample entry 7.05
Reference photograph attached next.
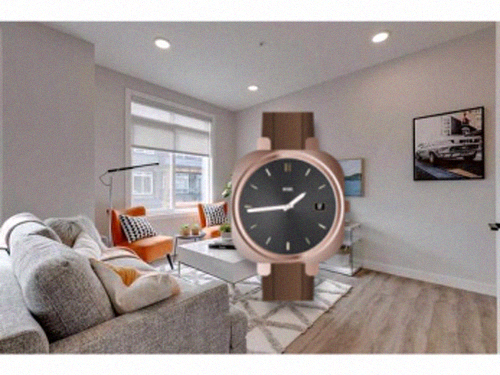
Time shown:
1.44
